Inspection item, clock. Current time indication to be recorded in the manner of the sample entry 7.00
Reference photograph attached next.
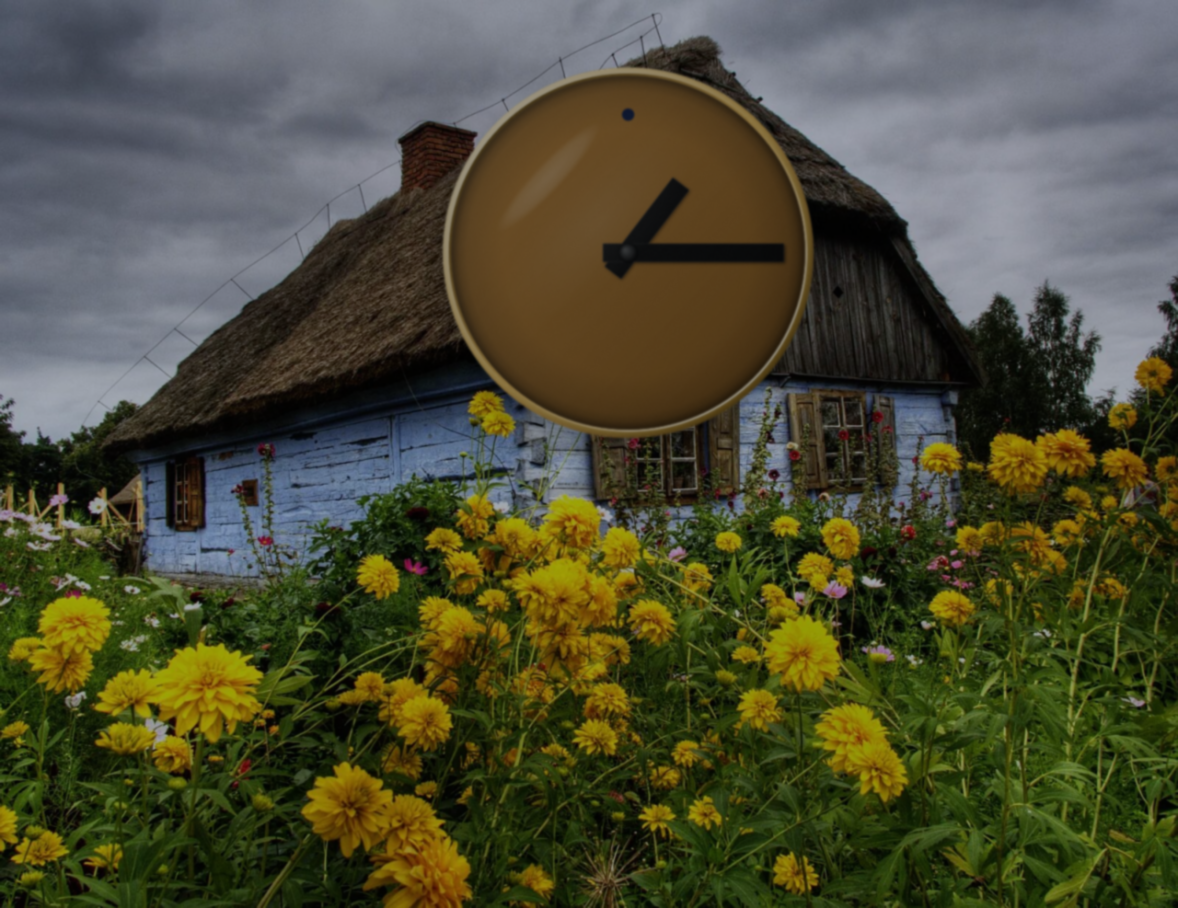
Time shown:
1.15
